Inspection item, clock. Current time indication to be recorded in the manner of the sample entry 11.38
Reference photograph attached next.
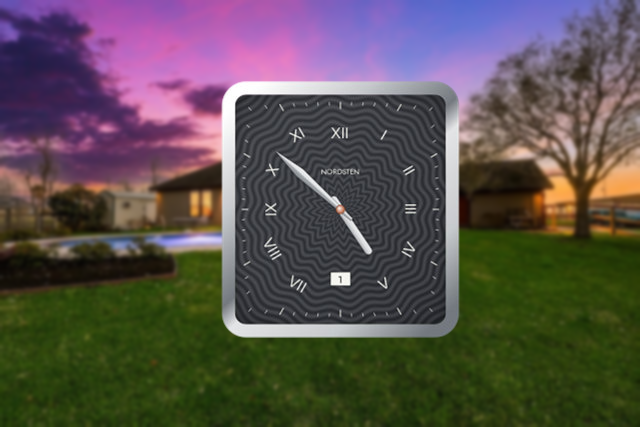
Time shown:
4.52
